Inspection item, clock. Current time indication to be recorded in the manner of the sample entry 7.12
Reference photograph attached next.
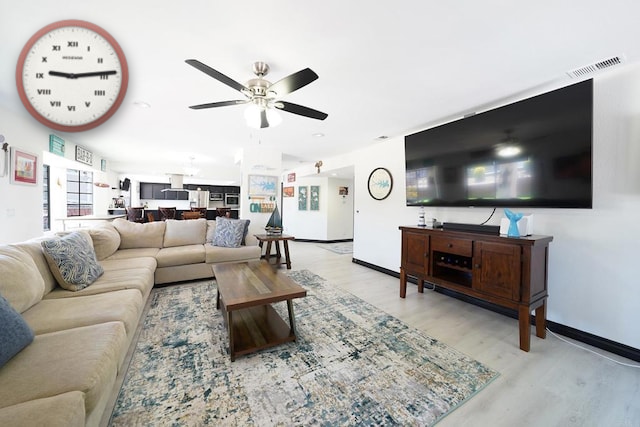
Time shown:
9.14
